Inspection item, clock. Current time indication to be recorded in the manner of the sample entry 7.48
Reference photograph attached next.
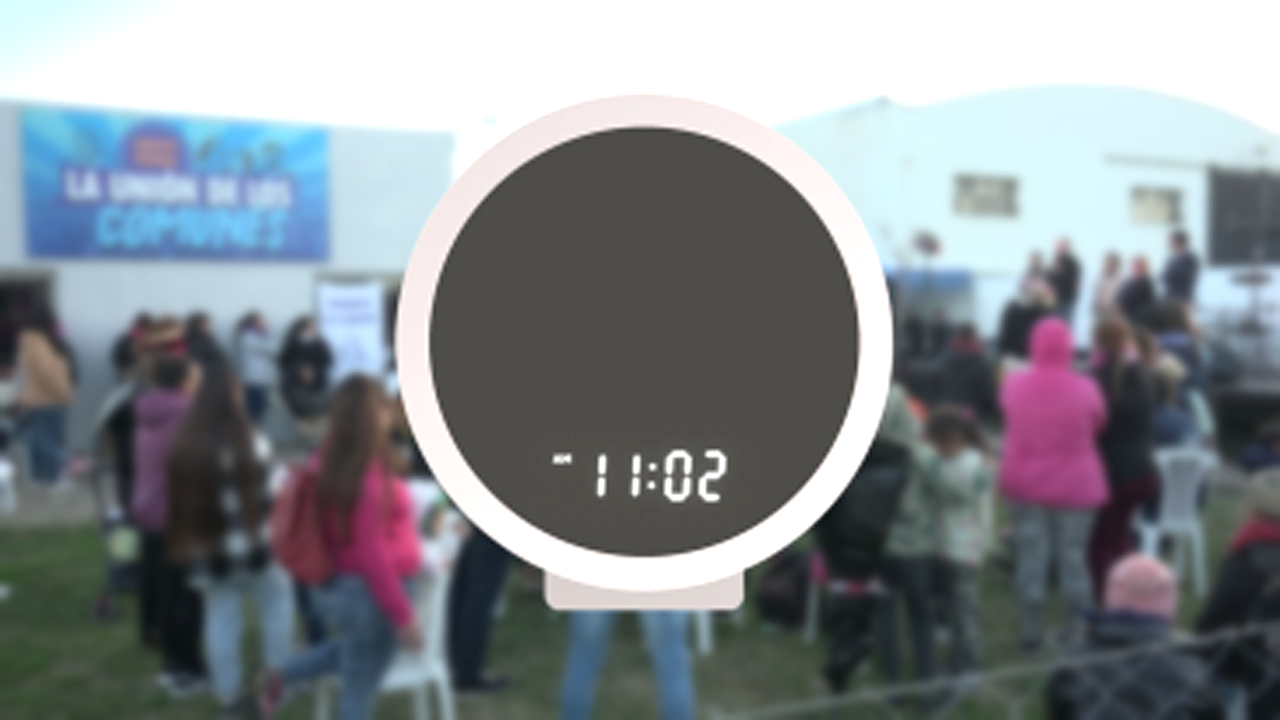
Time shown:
11.02
